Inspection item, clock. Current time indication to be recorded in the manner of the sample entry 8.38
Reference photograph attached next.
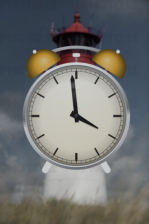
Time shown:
3.59
